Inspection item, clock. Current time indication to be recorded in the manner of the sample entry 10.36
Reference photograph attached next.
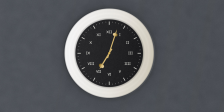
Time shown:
7.03
